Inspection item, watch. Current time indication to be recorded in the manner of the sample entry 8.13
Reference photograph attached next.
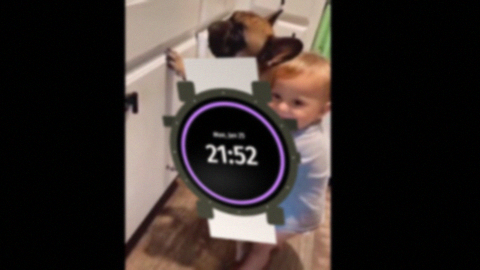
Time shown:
21.52
